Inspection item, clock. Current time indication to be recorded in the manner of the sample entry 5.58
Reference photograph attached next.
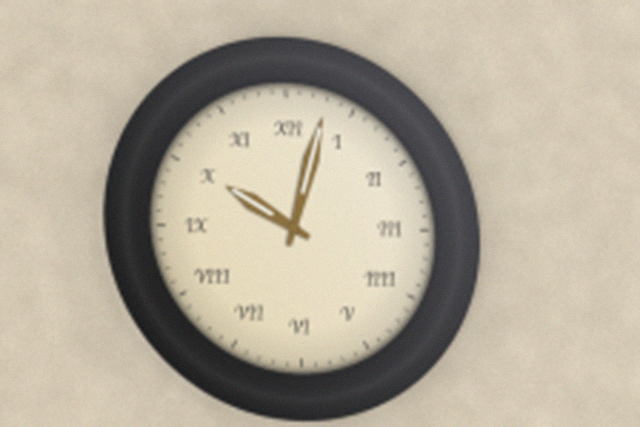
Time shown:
10.03
